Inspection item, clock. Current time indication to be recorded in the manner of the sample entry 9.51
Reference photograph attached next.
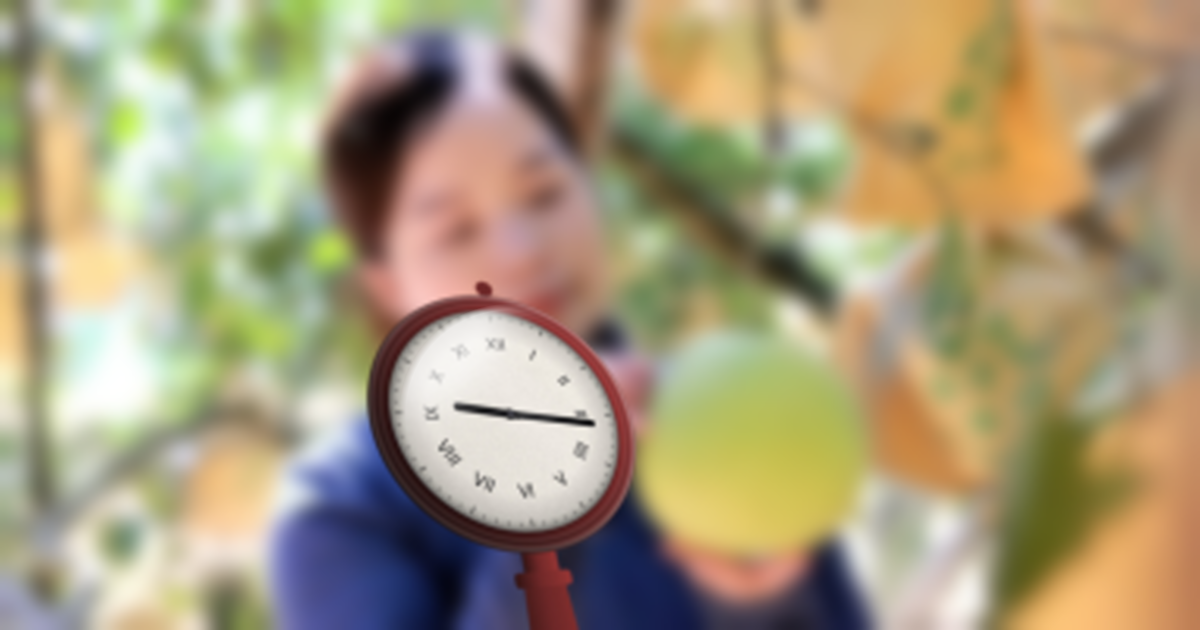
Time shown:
9.16
